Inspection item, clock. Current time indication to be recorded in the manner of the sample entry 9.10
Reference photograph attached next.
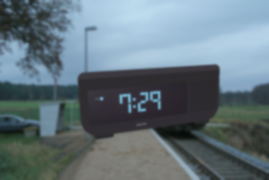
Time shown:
7.29
